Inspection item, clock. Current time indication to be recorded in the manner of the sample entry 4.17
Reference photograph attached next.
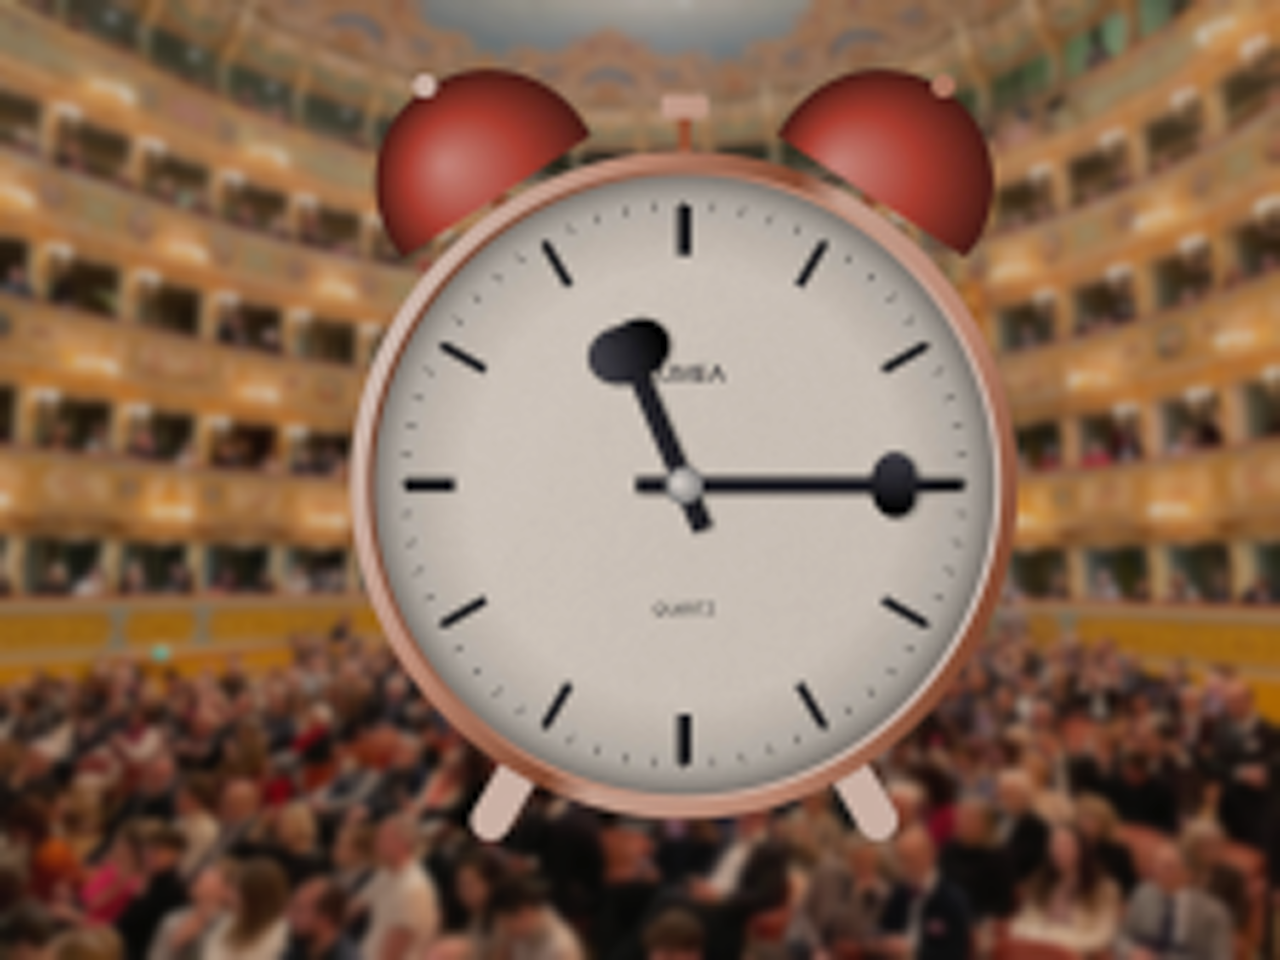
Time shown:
11.15
